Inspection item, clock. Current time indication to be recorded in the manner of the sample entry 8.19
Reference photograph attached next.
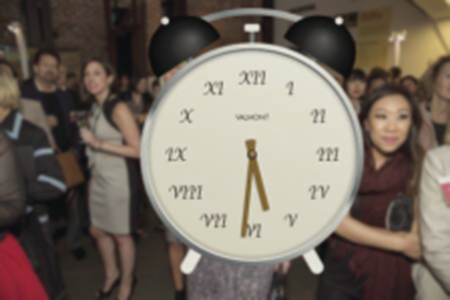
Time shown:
5.31
